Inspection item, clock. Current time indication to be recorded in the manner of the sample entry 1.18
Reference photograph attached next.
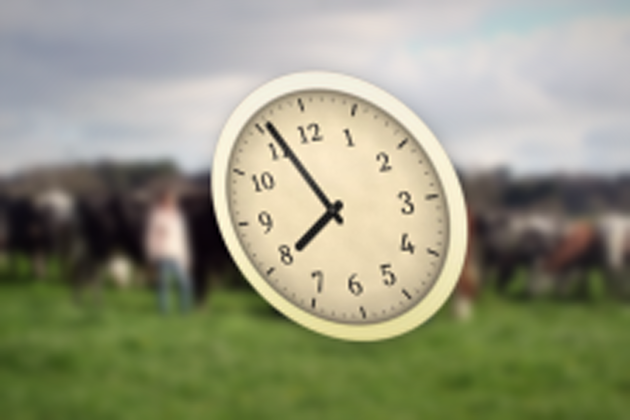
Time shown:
7.56
